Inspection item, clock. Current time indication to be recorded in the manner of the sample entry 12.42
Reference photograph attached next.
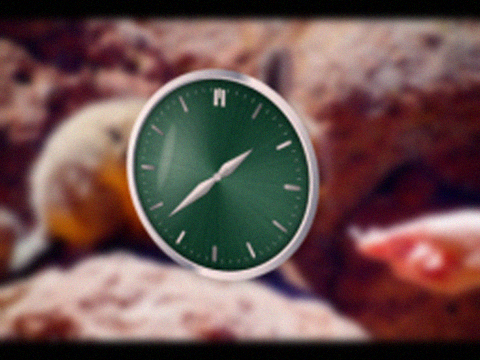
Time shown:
1.38
